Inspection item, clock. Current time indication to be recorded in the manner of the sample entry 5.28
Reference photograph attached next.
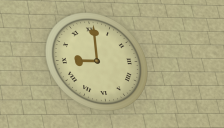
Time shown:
9.01
